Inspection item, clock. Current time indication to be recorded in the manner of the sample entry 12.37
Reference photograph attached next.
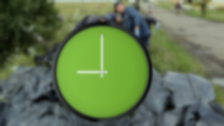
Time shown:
9.00
